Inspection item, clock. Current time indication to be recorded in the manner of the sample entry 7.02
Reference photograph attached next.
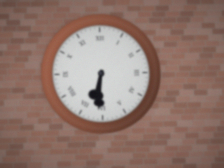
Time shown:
6.31
